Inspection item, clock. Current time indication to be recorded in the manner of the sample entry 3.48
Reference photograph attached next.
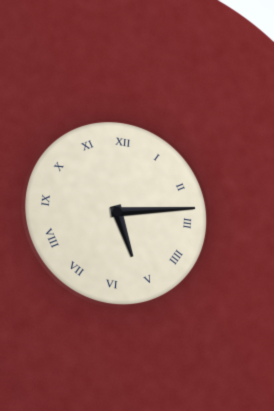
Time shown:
5.13
